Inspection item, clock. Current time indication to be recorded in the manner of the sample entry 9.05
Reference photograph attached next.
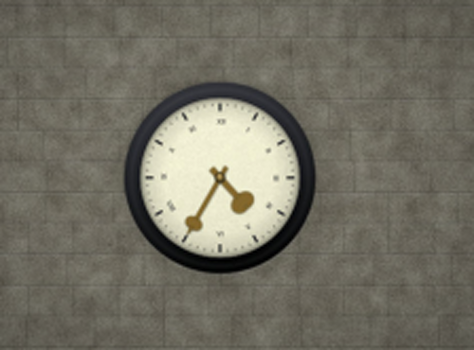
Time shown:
4.35
